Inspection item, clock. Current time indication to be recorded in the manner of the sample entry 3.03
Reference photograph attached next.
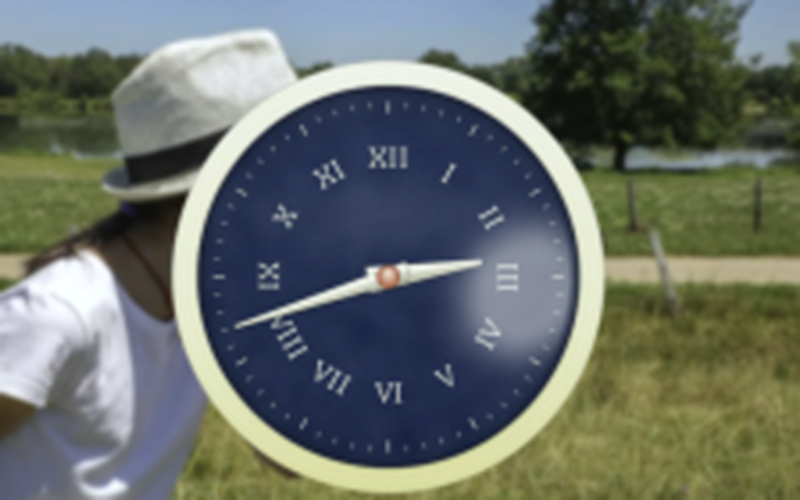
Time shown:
2.42
